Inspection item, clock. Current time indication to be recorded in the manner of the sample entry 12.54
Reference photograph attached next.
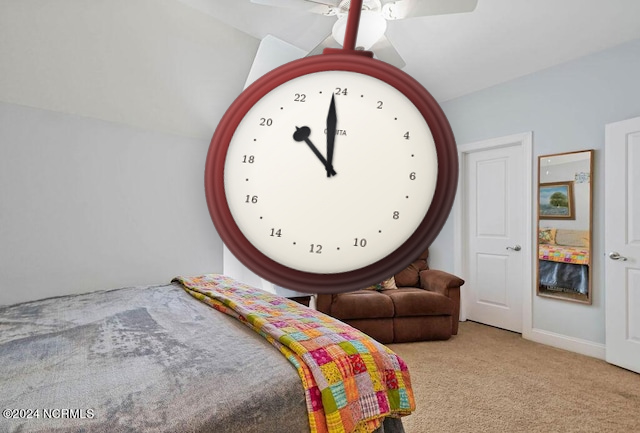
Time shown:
20.59
